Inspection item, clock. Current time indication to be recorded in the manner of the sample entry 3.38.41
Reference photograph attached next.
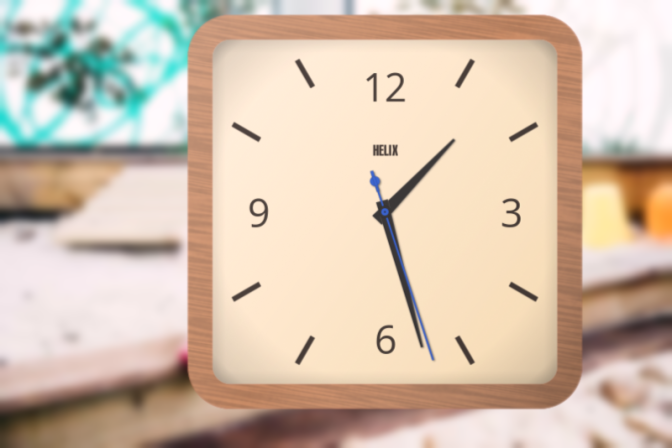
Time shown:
1.27.27
